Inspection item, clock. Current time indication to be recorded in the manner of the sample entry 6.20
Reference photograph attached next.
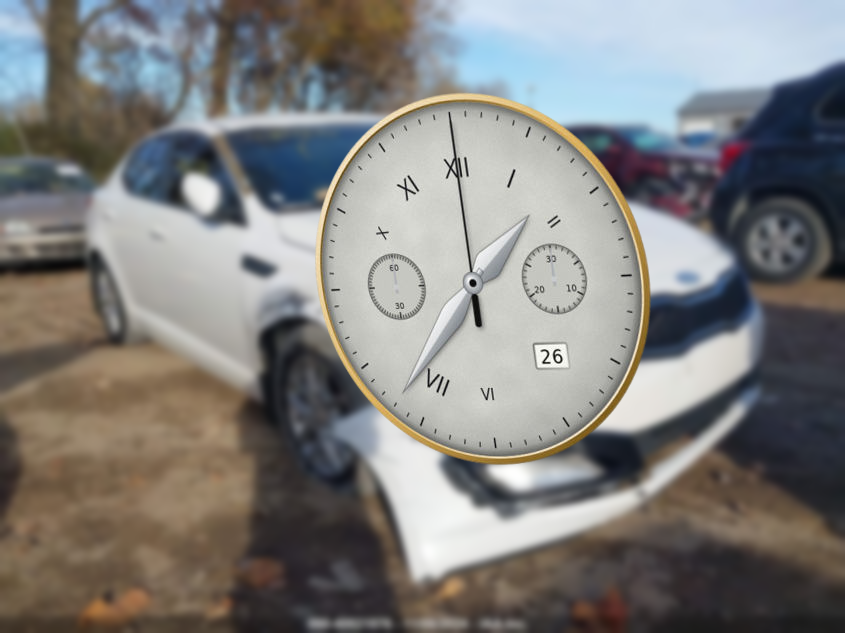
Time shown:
1.37
